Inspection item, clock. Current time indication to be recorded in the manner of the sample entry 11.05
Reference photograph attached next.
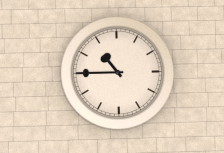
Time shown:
10.45
